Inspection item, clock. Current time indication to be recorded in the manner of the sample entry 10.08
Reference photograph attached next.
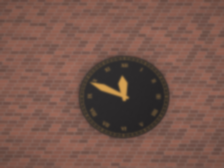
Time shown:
11.49
